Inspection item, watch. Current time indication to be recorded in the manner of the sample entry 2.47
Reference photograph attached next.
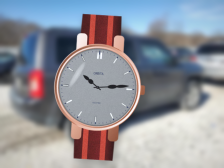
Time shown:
10.14
